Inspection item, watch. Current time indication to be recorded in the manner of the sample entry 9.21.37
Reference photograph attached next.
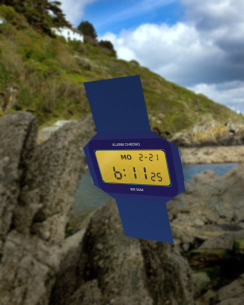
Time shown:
6.11.25
